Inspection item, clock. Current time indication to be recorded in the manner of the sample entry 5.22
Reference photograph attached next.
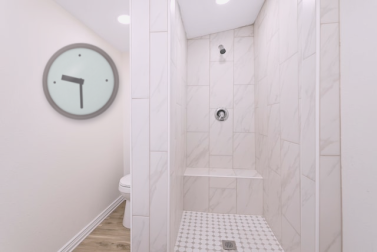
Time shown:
9.30
